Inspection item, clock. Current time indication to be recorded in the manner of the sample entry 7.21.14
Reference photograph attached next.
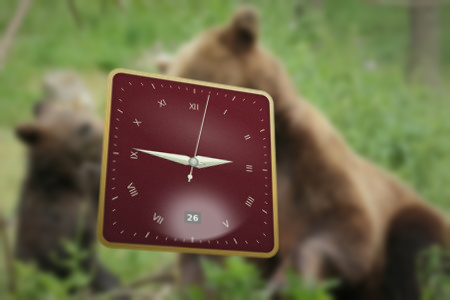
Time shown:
2.46.02
